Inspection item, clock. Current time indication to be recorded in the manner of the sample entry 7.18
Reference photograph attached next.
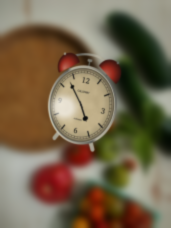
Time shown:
4.53
